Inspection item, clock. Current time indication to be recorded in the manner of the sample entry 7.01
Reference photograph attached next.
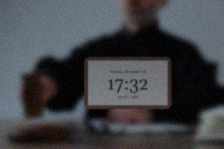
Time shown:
17.32
